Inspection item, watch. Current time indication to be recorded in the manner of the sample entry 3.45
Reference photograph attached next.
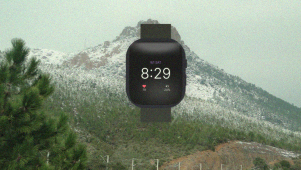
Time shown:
8.29
